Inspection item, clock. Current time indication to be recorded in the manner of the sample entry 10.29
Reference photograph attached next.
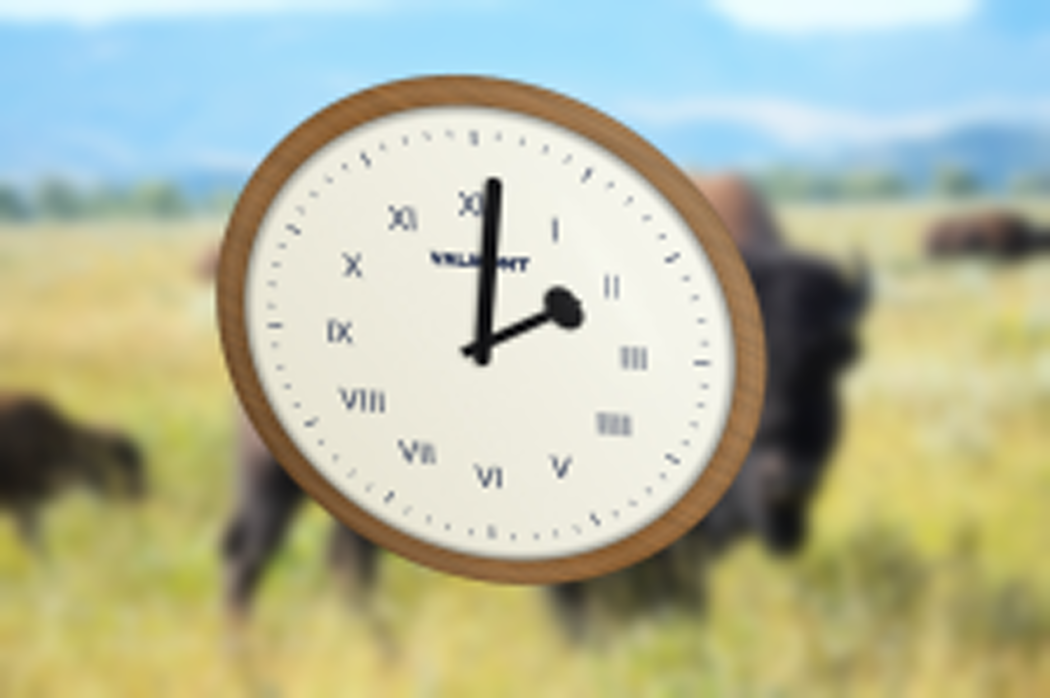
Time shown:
2.01
